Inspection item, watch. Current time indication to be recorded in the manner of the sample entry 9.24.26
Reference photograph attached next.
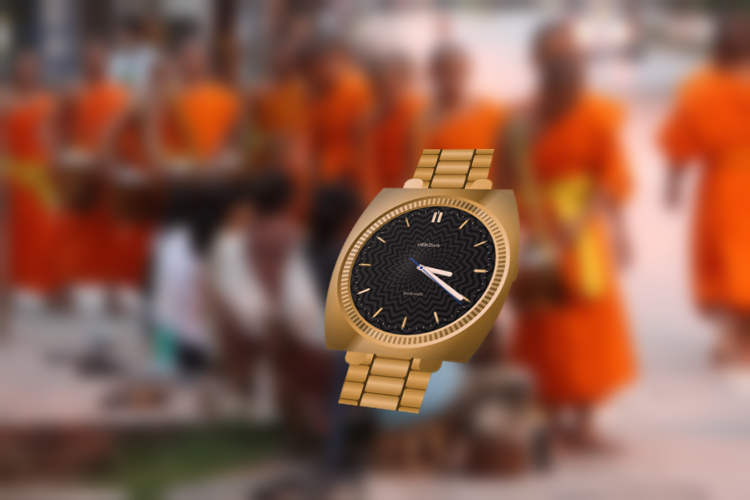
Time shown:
3.20.21
